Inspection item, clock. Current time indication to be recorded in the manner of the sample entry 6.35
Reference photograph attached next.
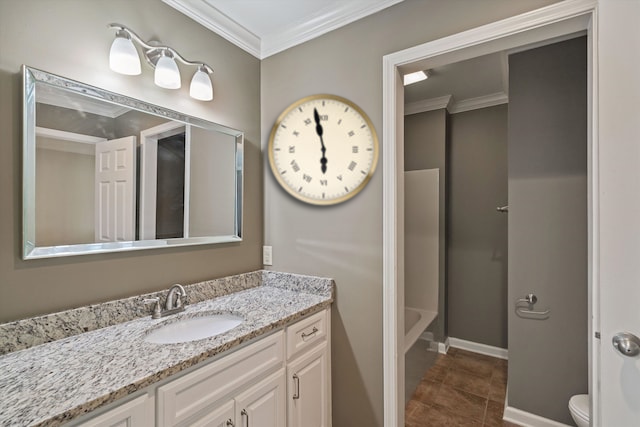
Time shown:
5.58
